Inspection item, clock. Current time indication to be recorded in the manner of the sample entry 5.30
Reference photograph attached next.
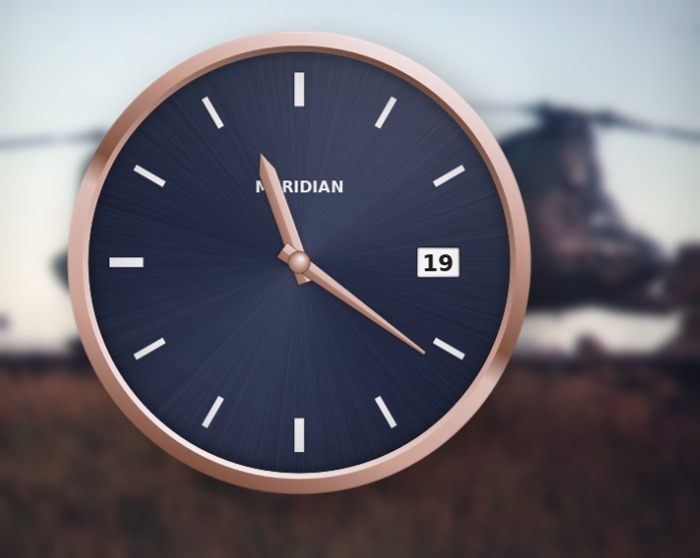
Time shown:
11.21
